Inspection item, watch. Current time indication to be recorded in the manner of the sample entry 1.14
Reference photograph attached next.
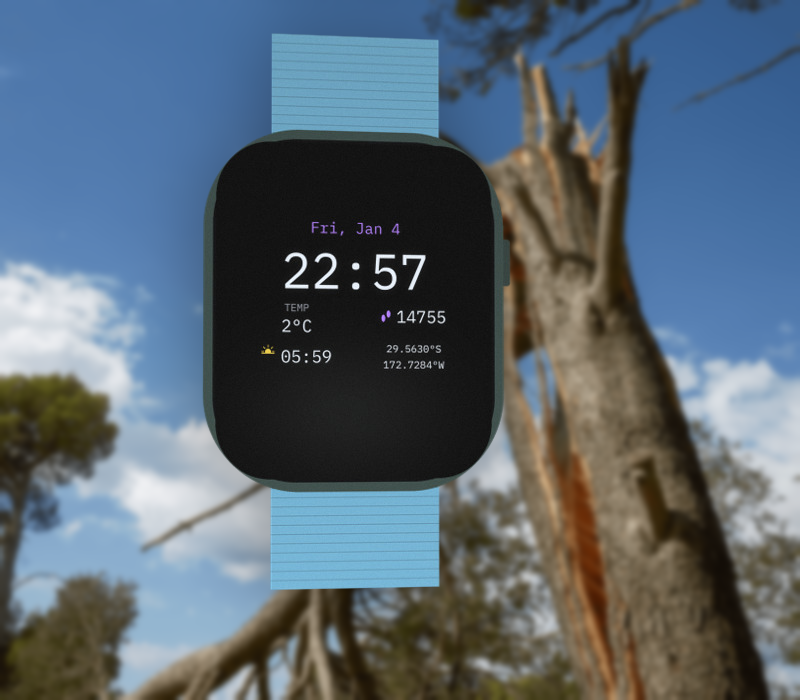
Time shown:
22.57
